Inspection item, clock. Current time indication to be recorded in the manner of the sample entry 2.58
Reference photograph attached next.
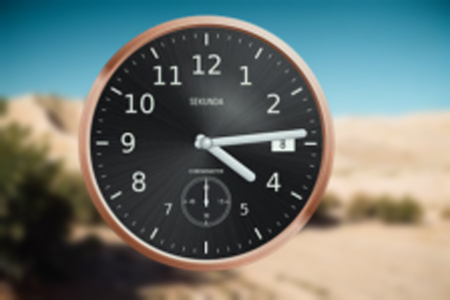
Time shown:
4.14
